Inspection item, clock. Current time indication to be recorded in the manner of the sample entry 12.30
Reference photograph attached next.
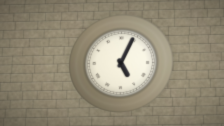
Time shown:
5.04
